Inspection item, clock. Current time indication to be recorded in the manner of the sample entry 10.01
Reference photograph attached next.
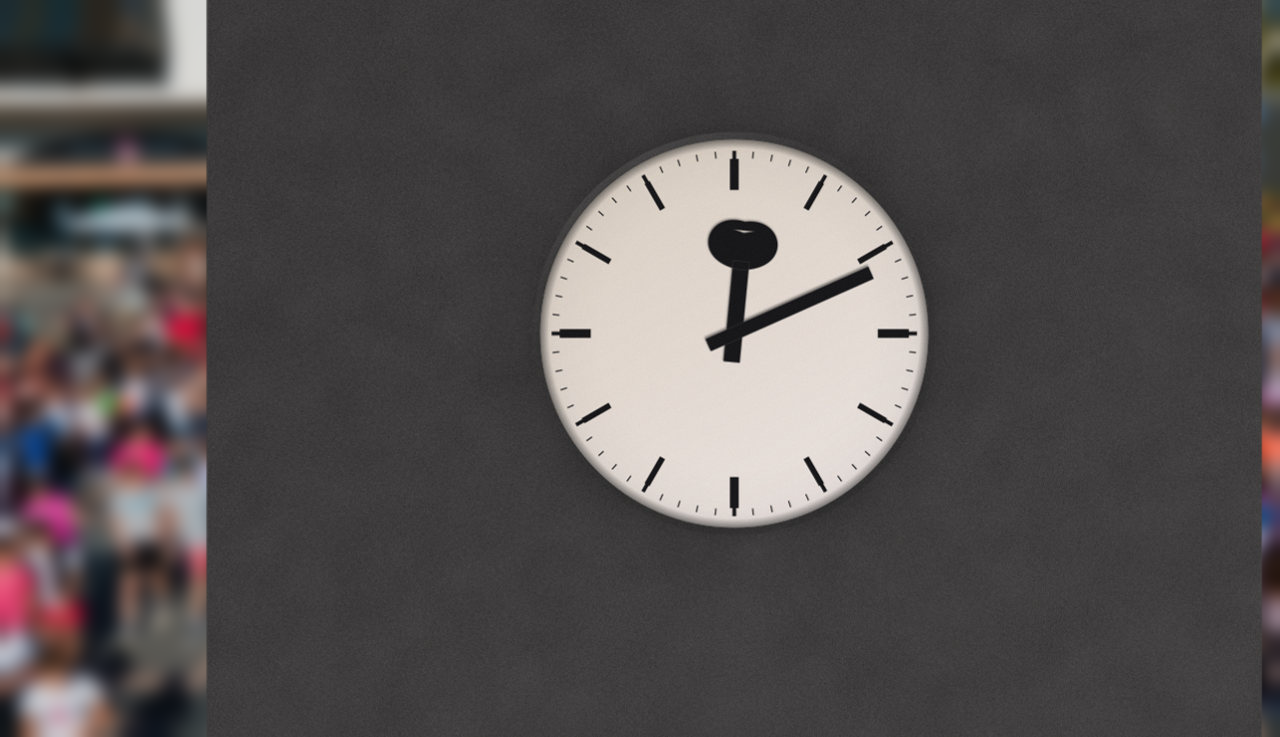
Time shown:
12.11
